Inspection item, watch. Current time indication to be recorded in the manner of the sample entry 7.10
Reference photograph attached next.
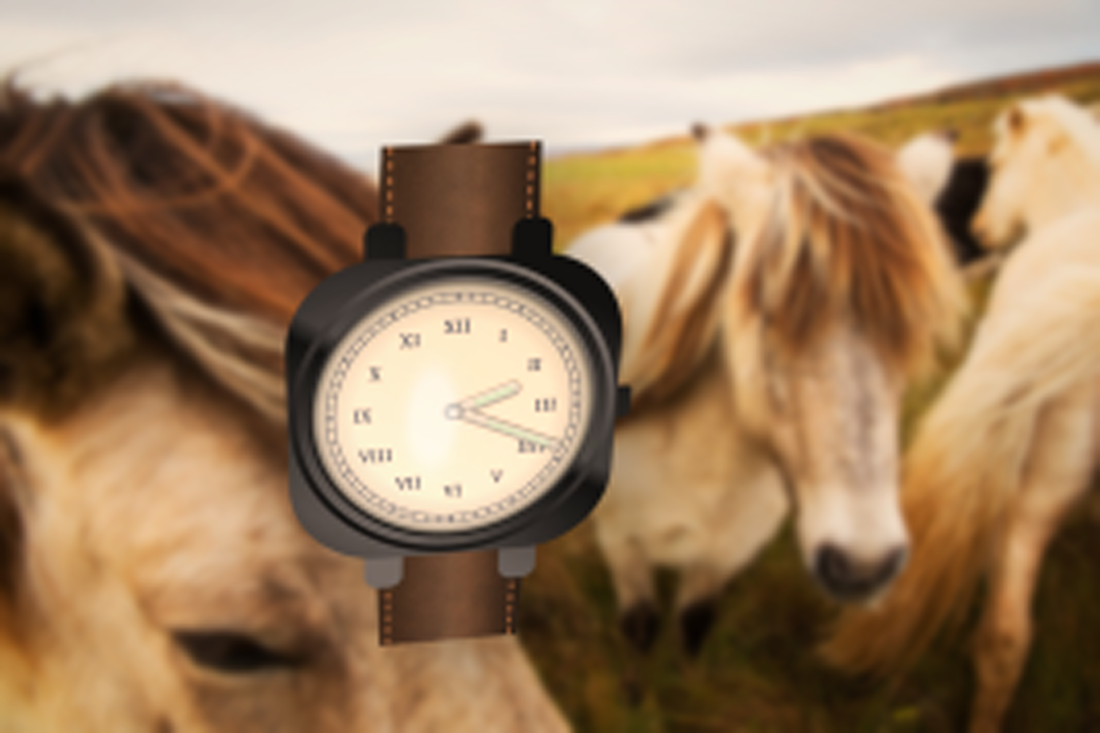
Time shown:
2.19
